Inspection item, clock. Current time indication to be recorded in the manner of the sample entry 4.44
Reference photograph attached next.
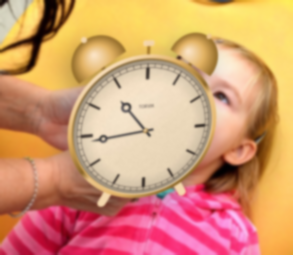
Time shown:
10.44
